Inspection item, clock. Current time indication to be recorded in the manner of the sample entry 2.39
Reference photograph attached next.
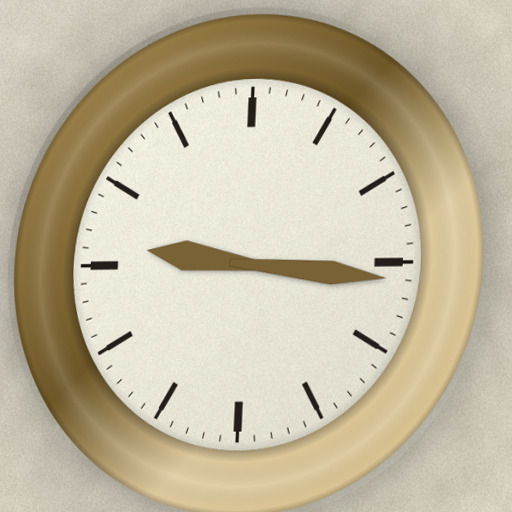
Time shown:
9.16
